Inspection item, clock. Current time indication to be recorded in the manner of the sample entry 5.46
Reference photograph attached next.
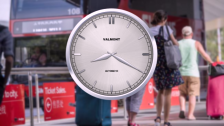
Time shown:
8.20
